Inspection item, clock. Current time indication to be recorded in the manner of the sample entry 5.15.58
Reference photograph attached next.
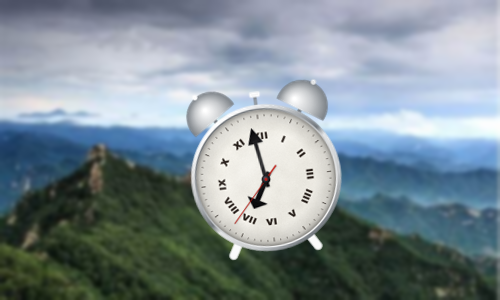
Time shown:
6.58.37
